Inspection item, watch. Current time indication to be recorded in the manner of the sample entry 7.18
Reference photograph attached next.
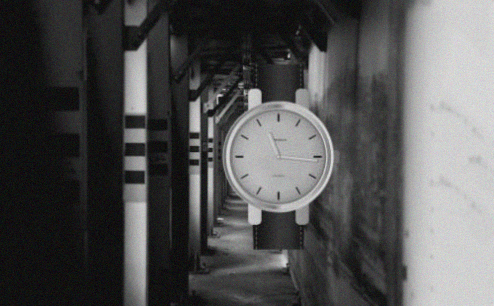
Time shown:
11.16
